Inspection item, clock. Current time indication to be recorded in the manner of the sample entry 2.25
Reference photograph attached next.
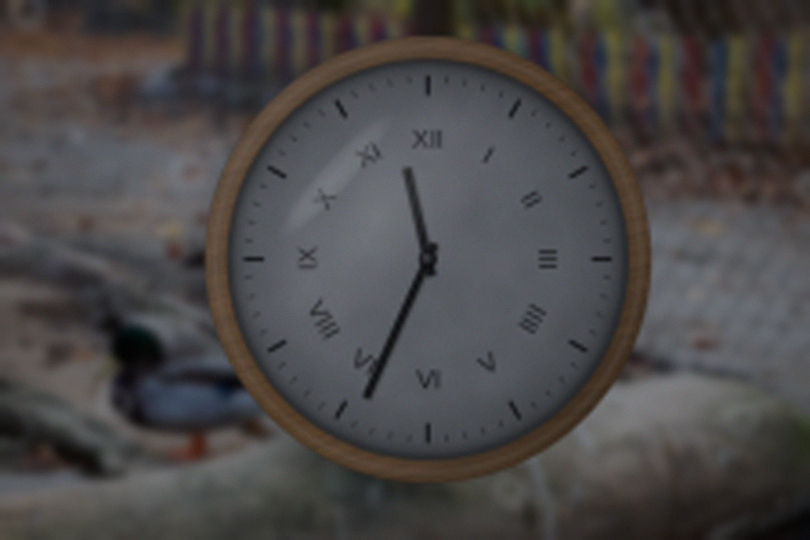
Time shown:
11.34
